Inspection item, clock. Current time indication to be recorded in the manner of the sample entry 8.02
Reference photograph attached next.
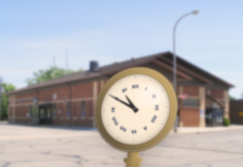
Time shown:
10.50
